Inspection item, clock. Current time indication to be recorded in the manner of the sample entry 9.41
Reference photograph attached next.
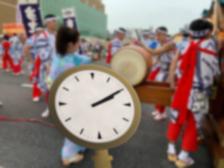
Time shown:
2.10
